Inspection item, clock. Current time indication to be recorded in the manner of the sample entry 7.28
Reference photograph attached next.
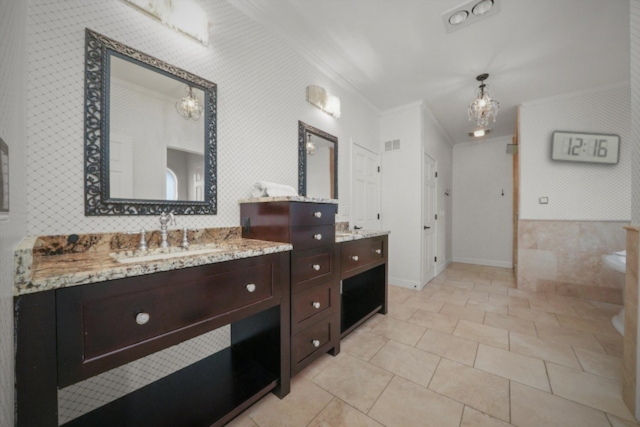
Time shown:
12.16
